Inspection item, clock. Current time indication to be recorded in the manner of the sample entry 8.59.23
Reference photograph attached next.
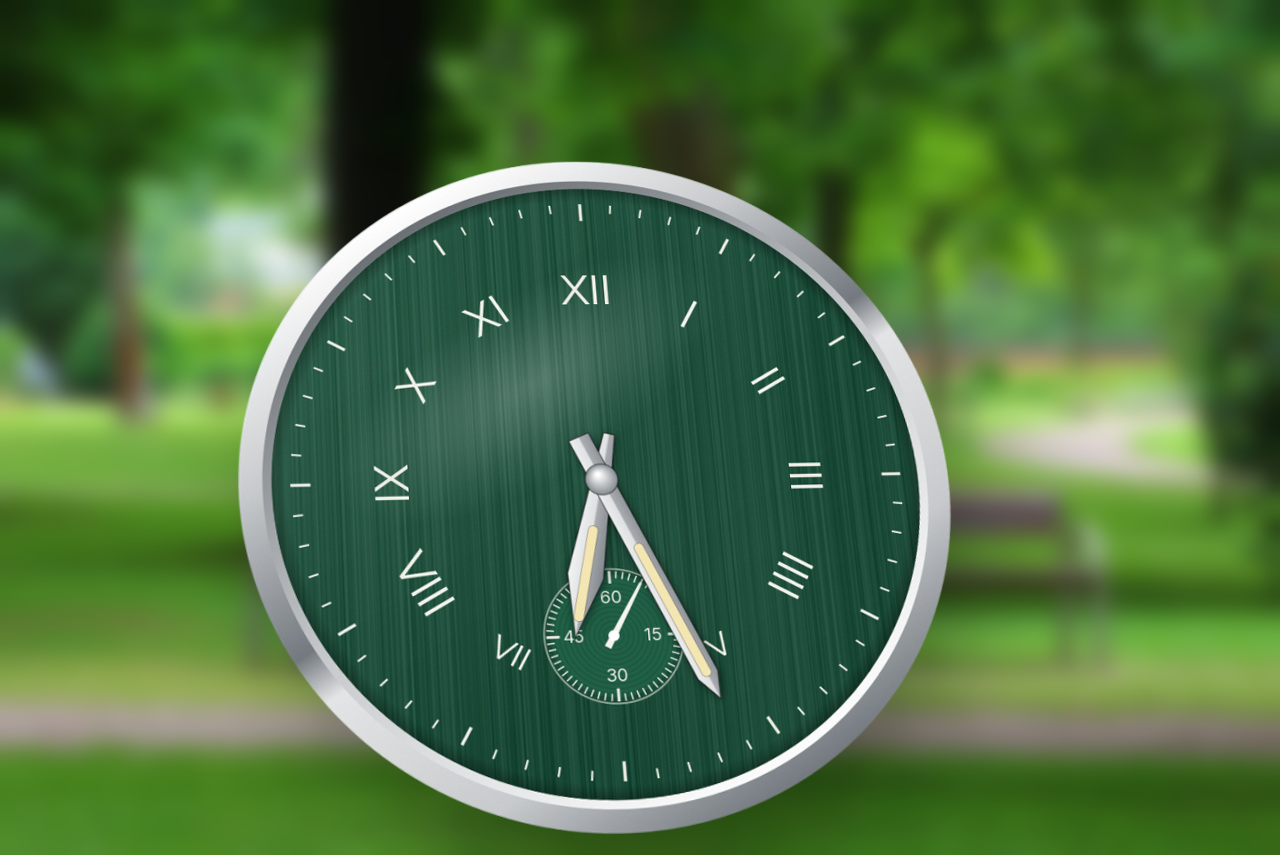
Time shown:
6.26.05
